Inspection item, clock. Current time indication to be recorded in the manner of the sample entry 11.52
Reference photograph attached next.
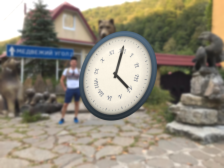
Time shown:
4.00
